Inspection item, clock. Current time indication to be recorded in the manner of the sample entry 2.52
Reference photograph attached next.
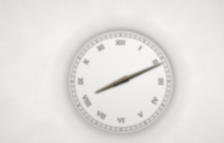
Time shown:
8.11
